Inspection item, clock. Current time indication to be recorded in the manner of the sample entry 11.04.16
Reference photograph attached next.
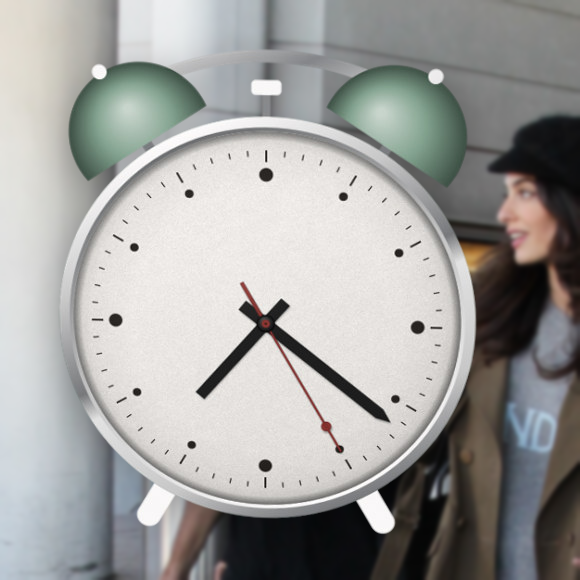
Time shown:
7.21.25
